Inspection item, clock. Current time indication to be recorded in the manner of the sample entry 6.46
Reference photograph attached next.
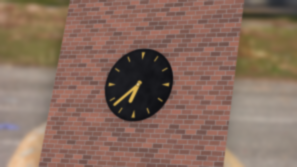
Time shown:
6.38
